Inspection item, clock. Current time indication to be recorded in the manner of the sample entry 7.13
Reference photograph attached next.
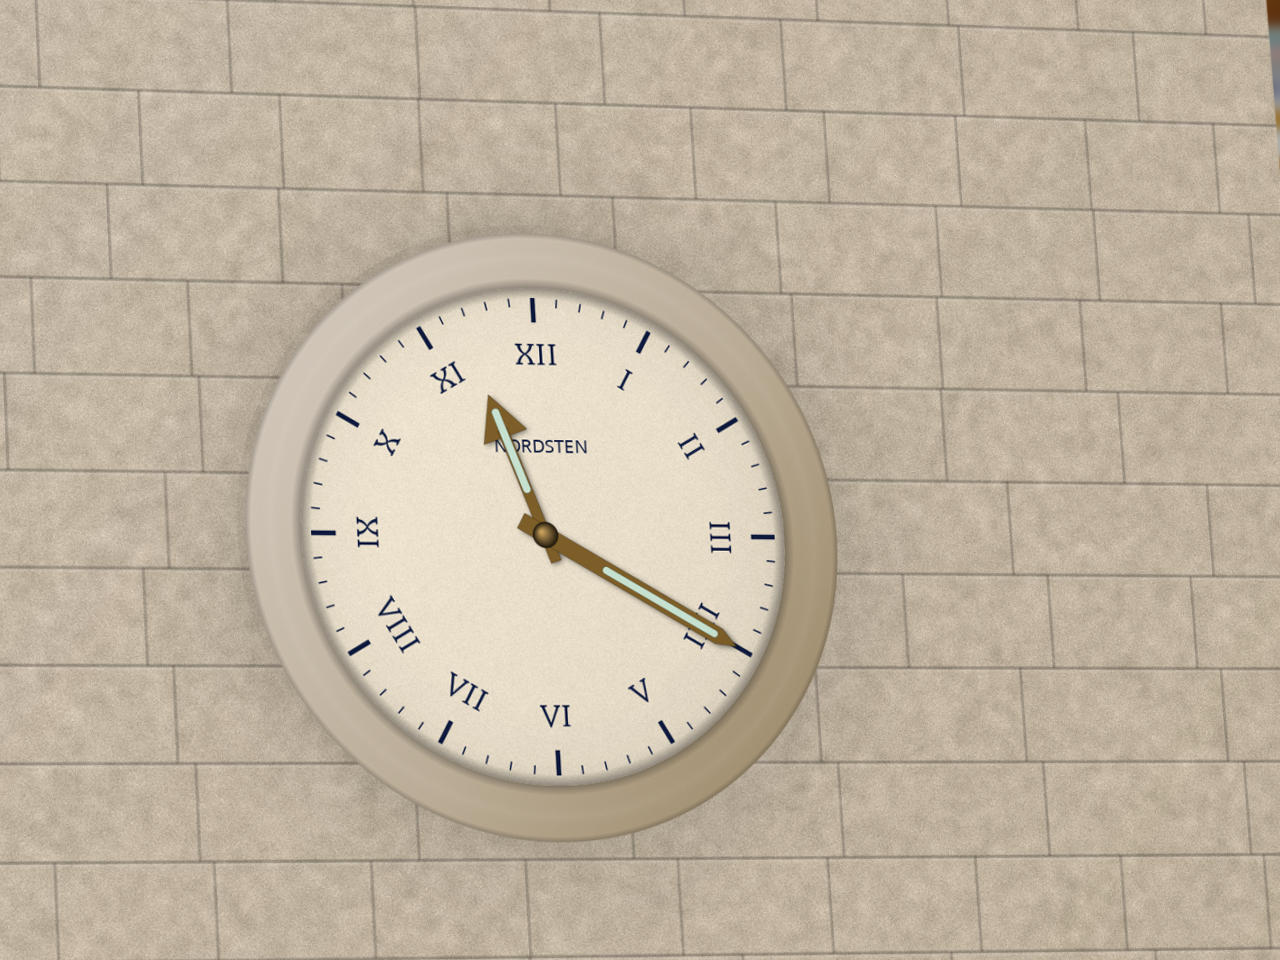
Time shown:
11.20
